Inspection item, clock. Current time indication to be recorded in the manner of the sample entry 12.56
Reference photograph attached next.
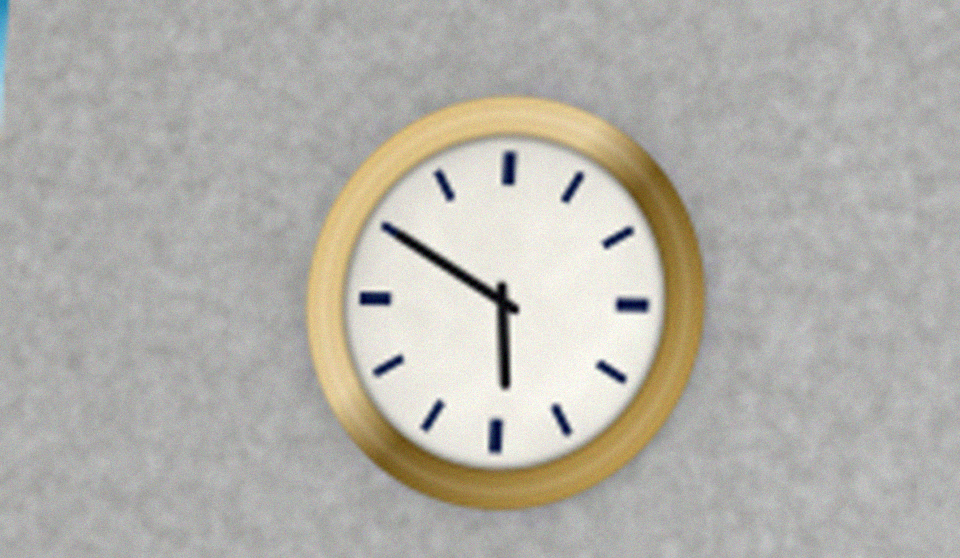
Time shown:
5.50
